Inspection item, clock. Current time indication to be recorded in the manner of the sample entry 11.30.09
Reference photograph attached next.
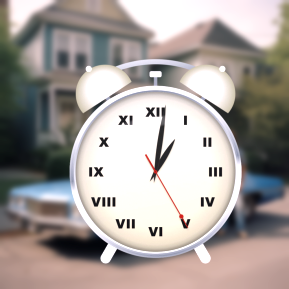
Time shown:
1.01.25
